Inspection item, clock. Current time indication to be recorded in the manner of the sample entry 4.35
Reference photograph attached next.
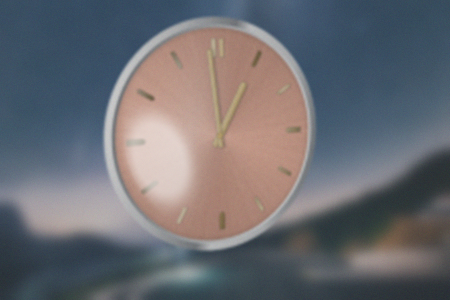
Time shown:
12.59
